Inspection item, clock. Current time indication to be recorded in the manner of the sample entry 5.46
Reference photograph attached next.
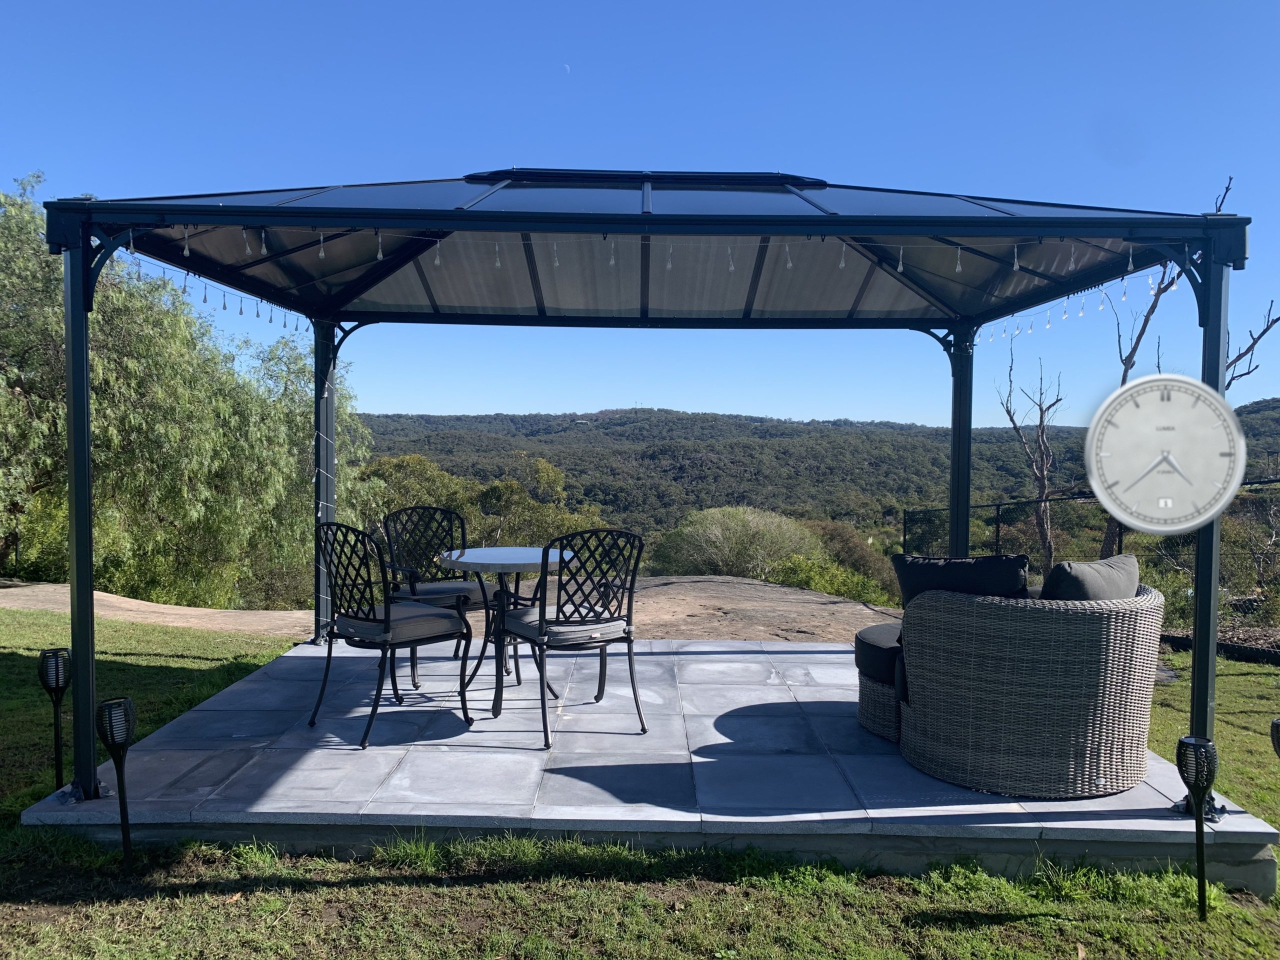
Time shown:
4.38
